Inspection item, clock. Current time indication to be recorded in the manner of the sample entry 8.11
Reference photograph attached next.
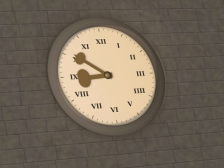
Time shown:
8.51
